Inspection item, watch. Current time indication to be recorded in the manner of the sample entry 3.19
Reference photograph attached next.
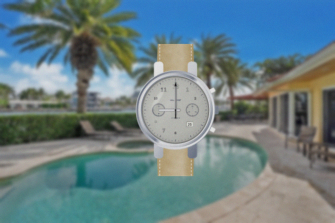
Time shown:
9.00
